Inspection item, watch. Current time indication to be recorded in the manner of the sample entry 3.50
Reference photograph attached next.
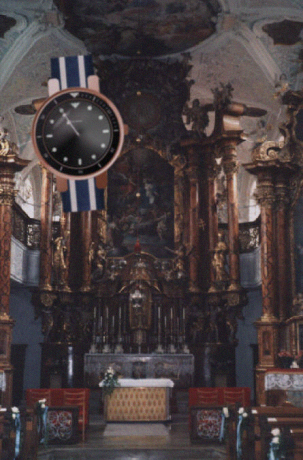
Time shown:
10.55
